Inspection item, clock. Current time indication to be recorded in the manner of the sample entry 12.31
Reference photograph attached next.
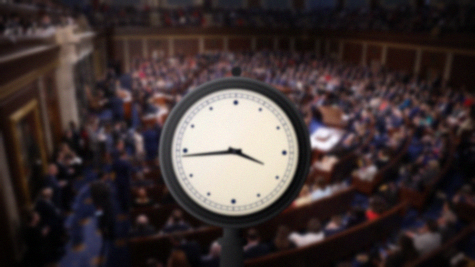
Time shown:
3.44
